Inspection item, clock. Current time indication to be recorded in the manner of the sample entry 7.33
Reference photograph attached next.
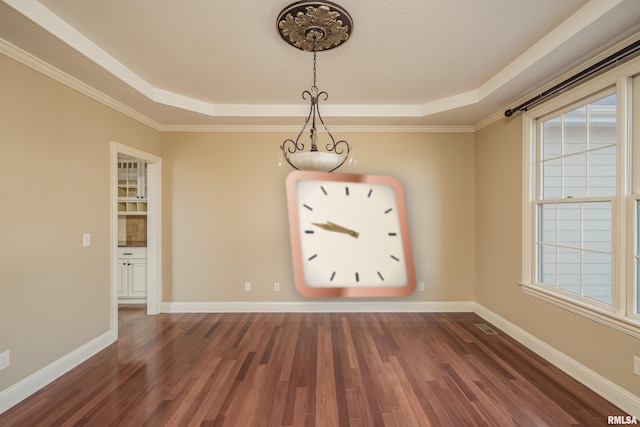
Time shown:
9.47
